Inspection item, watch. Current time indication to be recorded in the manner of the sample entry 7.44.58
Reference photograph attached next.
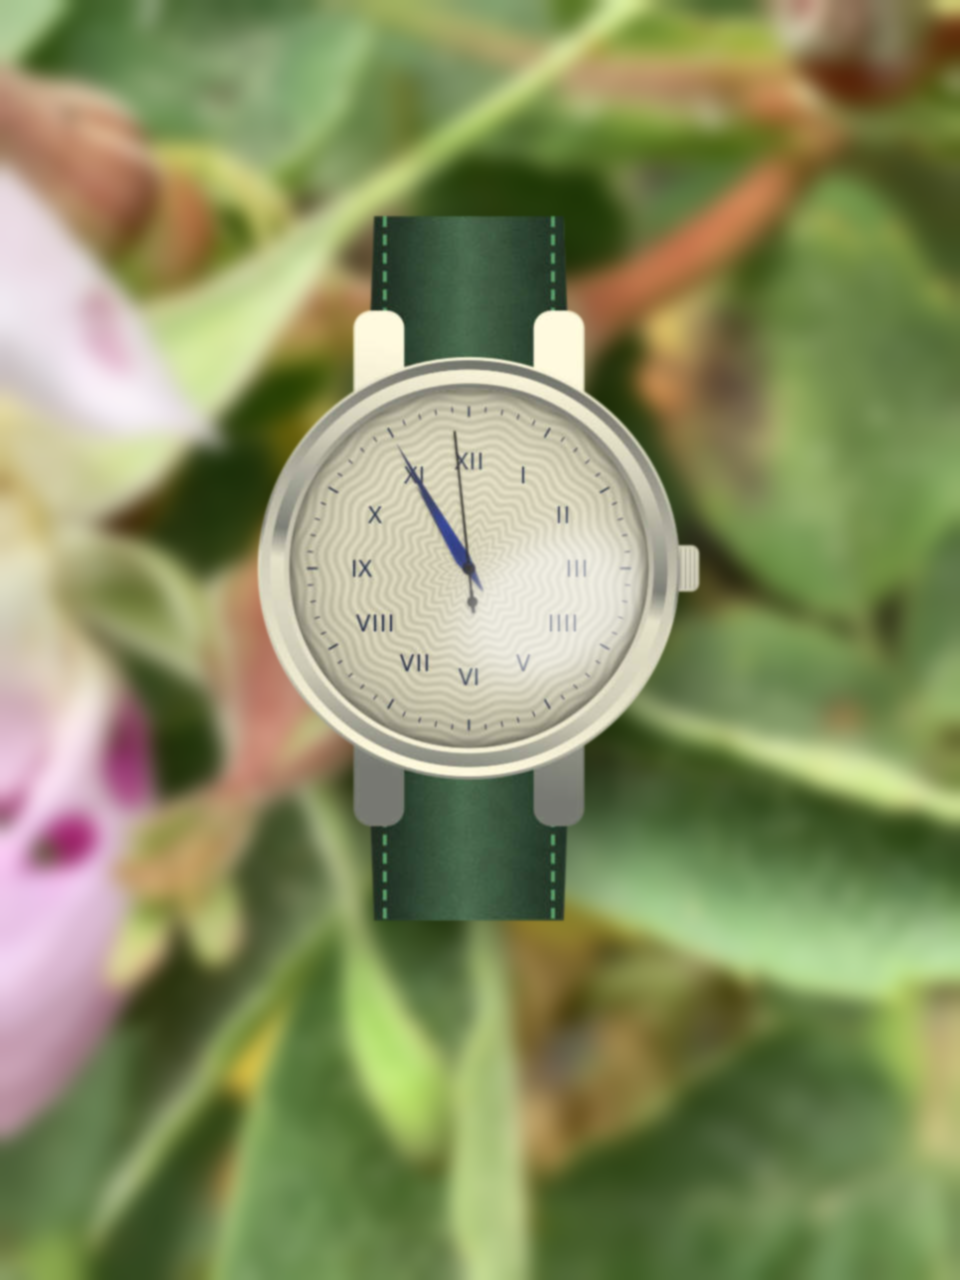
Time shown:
10.54.59
